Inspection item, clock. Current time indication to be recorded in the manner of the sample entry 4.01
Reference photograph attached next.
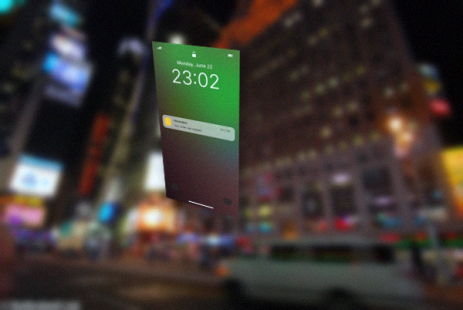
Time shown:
23.02
